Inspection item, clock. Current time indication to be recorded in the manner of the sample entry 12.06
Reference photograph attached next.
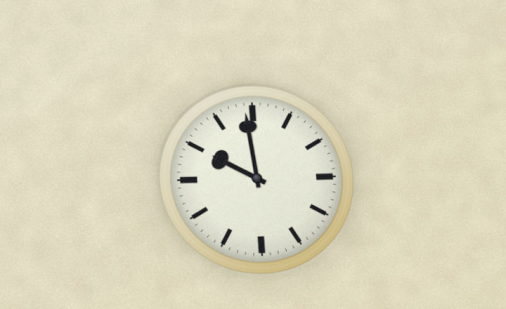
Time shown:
9.59
